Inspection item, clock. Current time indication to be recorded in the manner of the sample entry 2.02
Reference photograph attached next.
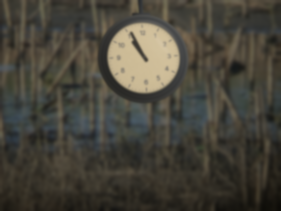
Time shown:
10.56
